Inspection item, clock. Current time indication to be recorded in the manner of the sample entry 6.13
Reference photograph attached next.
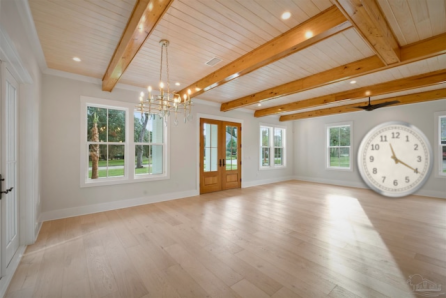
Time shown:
11.20
